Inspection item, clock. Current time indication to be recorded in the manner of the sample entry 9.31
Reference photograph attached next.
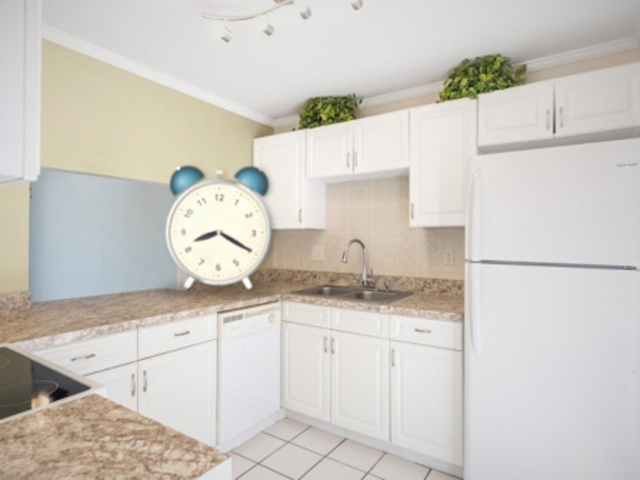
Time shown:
8.20
